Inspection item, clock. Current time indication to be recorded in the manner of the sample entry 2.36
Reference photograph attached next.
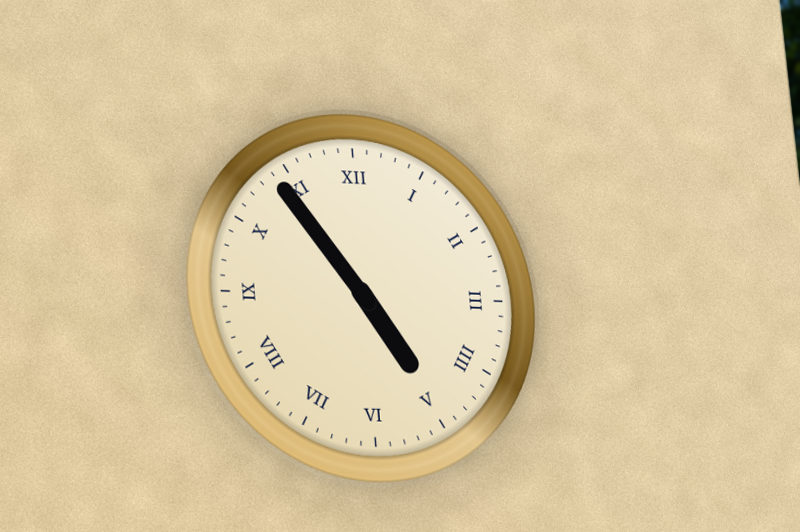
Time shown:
4.54
